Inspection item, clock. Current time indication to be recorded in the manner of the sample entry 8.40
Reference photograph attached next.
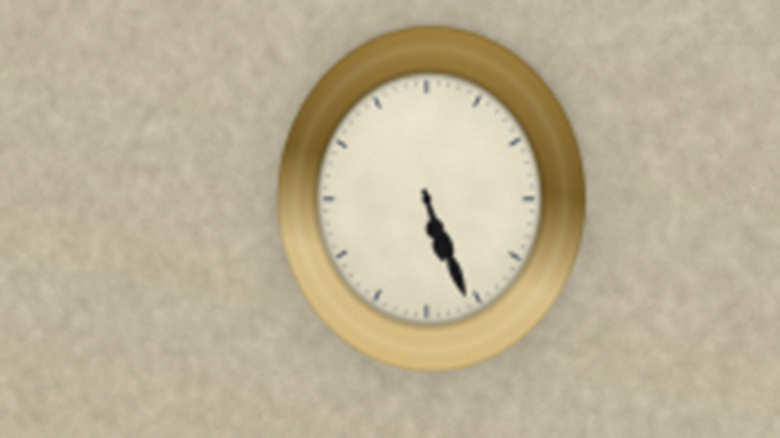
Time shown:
5.26
